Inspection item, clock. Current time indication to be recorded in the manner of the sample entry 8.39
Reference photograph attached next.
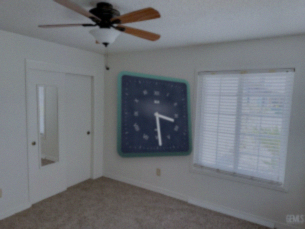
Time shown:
3.29
